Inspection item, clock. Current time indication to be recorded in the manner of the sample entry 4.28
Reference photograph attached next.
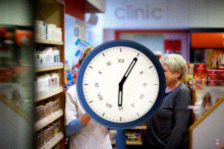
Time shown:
6.05
